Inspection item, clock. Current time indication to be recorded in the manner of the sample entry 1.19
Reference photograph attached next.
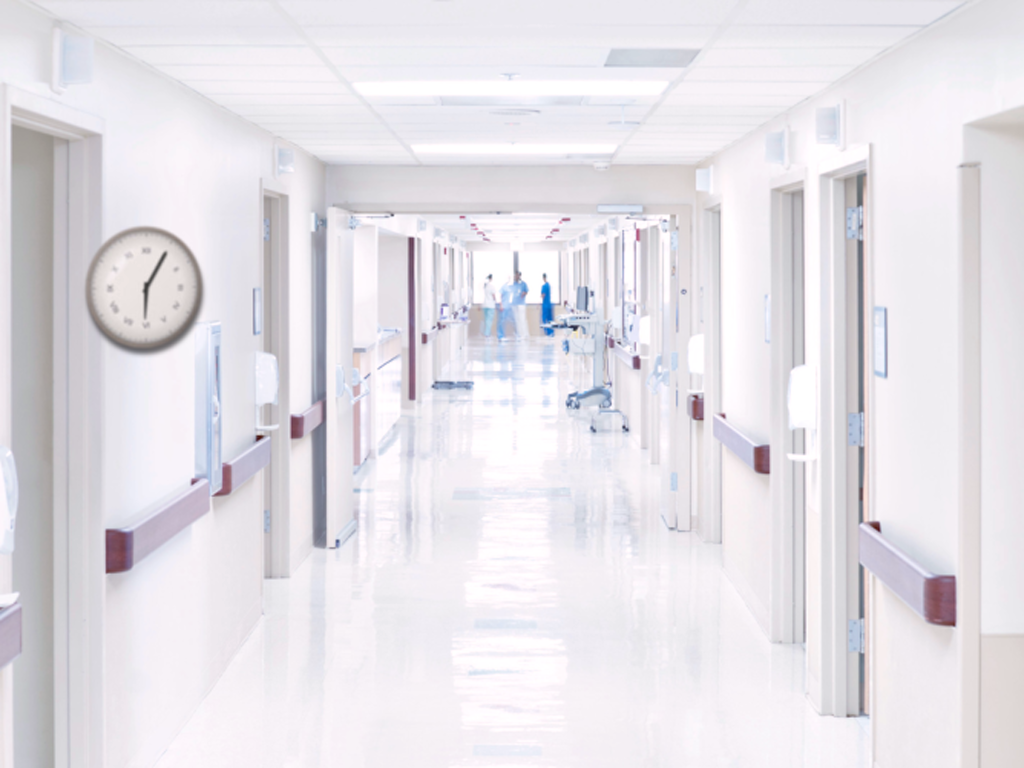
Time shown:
6.05
